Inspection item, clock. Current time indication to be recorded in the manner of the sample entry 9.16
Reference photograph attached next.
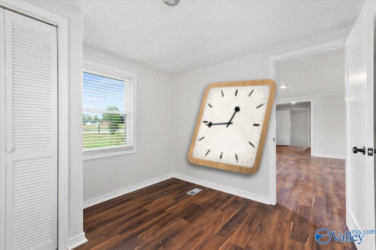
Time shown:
12.44
